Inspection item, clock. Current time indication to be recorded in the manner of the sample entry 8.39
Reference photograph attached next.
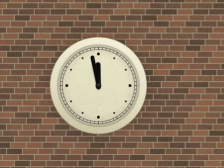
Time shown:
11.58
